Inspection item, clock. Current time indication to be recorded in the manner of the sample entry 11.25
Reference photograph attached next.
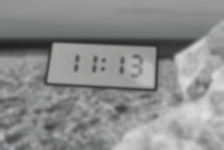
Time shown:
11.13
